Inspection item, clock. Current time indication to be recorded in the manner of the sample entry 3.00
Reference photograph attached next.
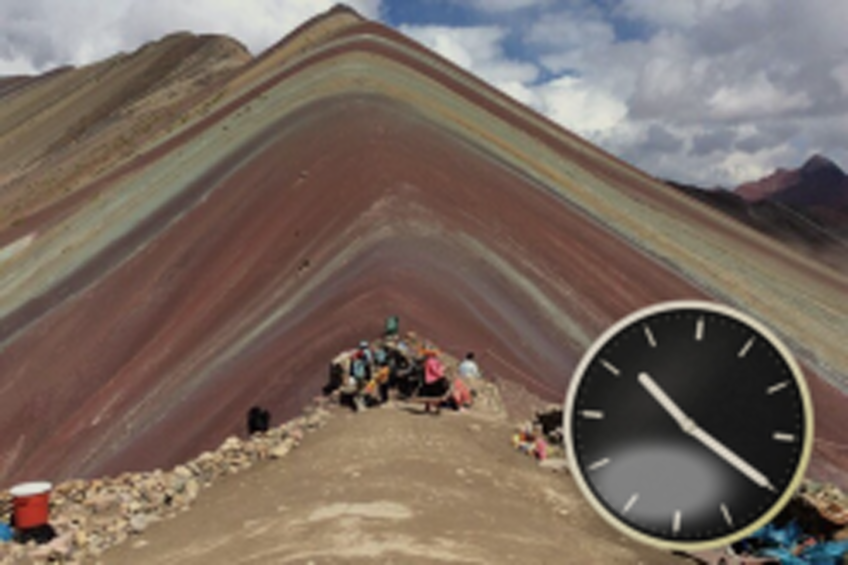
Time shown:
10.20
